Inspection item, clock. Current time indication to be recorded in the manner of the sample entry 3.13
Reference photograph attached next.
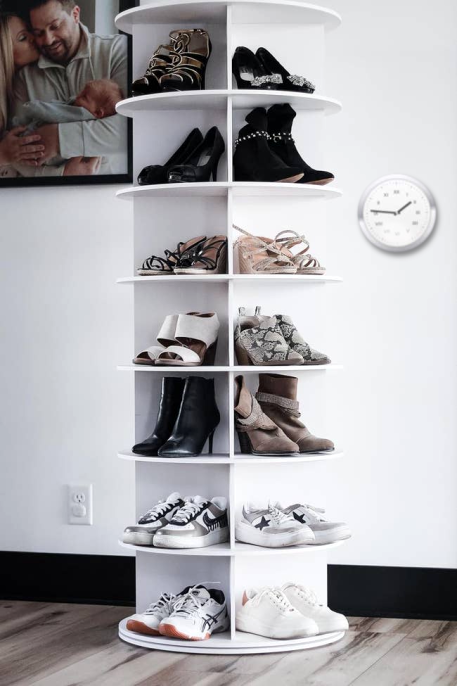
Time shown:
1.46
